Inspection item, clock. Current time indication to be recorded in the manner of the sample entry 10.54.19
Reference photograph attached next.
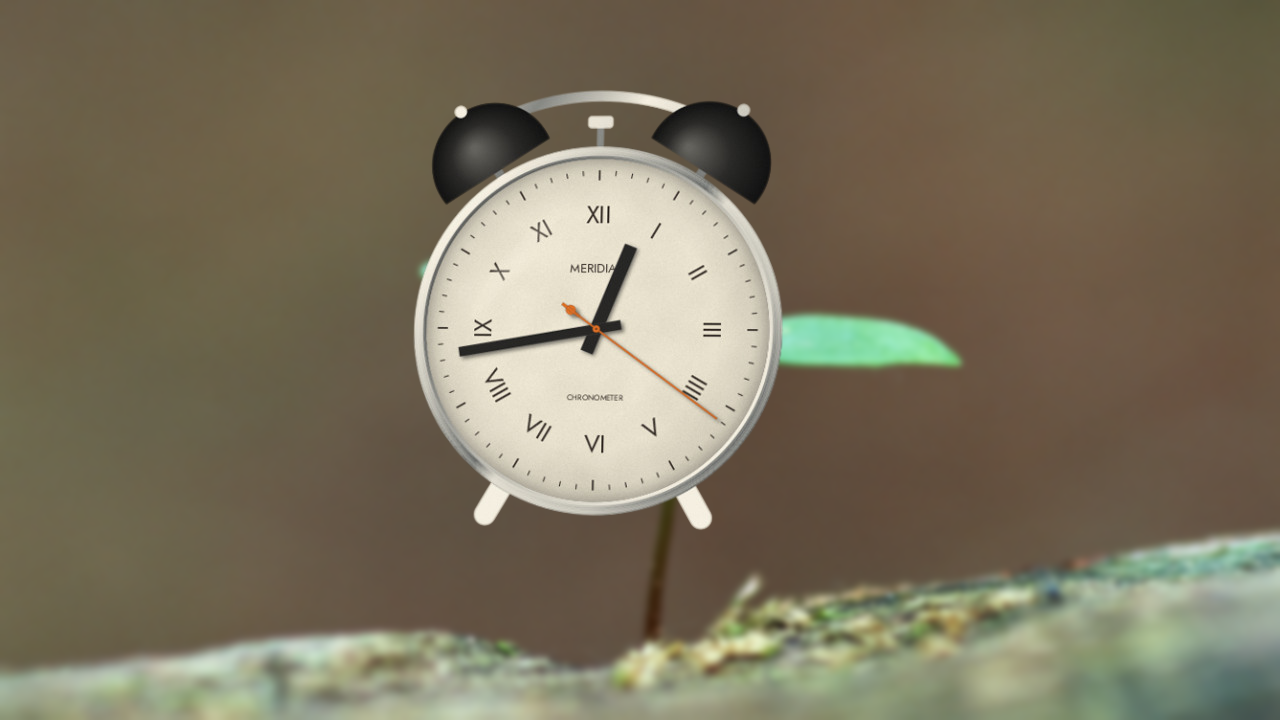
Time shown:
12.43.21
